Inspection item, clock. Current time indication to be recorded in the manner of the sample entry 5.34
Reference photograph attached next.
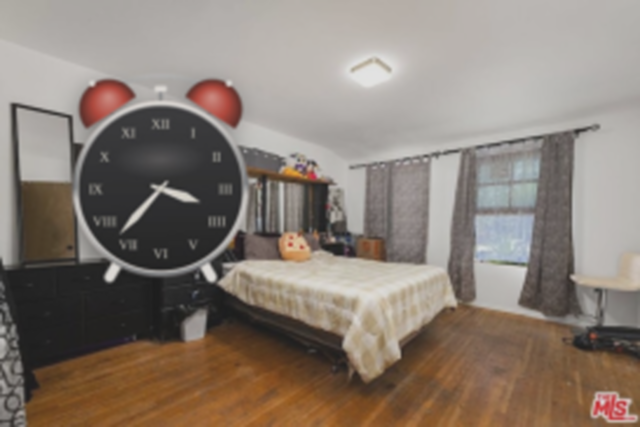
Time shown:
3.37
